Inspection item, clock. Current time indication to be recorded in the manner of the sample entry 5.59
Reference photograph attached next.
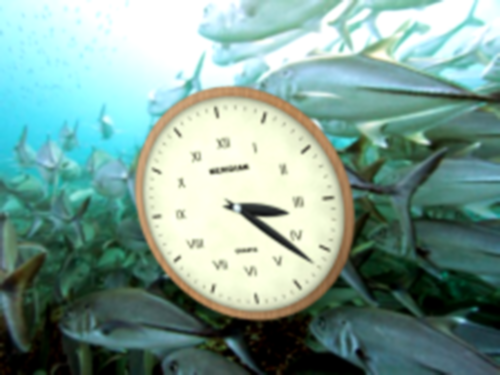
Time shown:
3.22
